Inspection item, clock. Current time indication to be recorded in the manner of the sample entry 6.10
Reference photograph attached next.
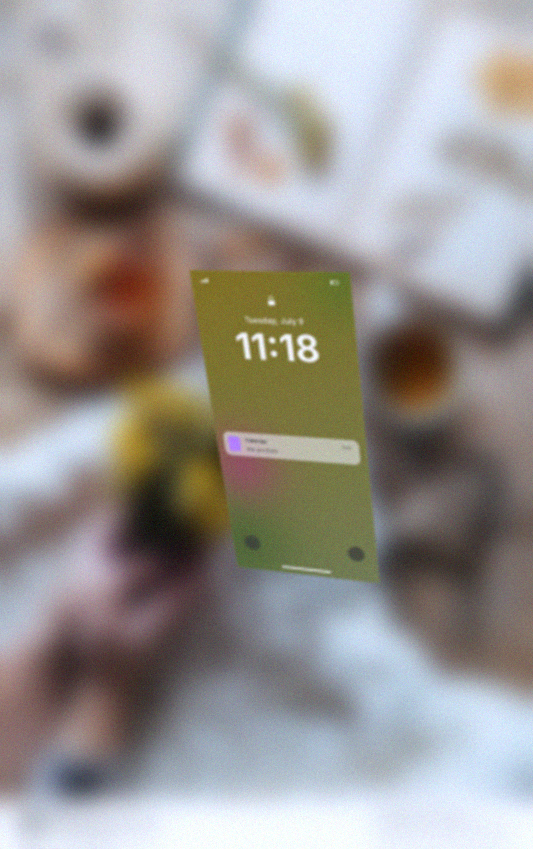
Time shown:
11.18
